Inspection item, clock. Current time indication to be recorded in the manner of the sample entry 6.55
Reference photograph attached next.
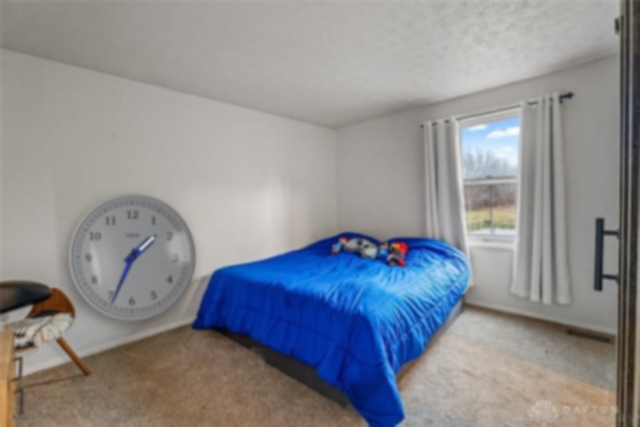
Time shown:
1.34
